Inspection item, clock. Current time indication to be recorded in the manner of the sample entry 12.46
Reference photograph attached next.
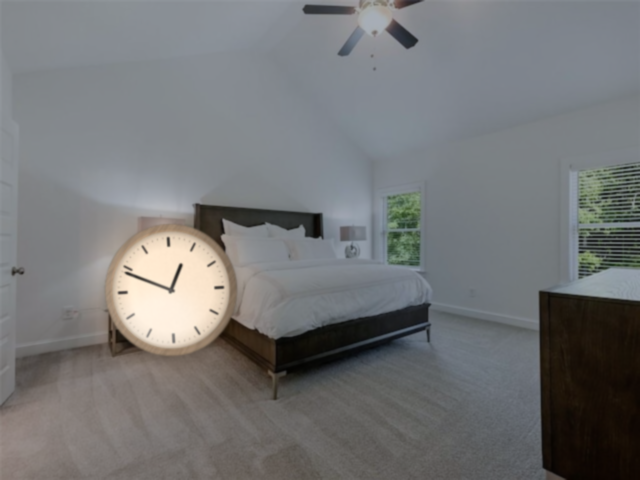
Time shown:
12.49
